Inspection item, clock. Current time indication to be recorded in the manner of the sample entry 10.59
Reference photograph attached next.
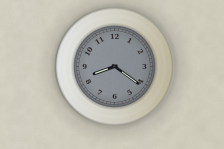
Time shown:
8.21
